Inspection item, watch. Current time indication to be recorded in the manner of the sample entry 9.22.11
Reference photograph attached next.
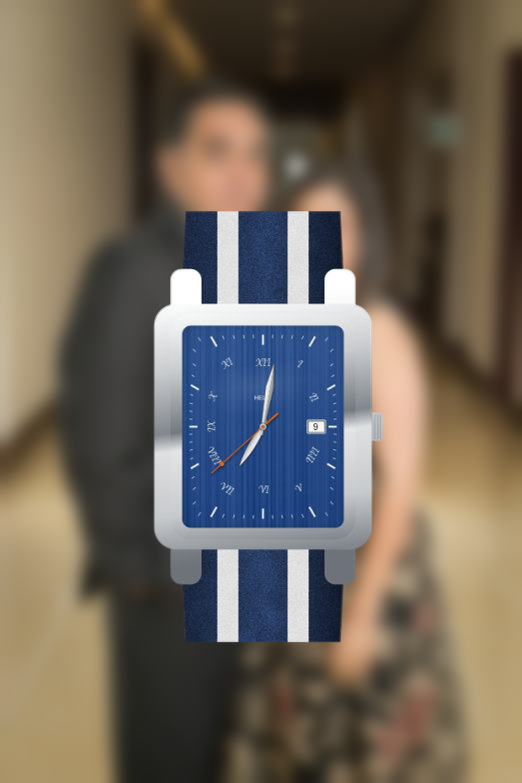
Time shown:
7.01.38
